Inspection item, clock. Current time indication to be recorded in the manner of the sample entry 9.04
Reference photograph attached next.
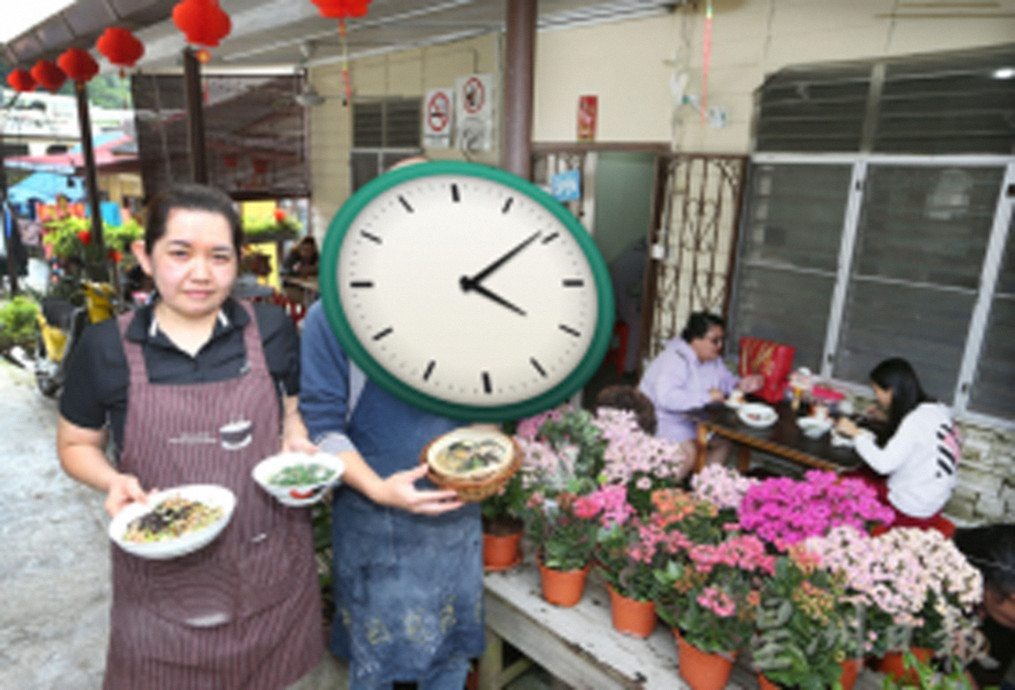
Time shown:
4.09
